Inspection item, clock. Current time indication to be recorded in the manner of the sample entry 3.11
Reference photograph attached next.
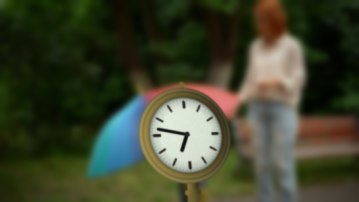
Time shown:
6.47
